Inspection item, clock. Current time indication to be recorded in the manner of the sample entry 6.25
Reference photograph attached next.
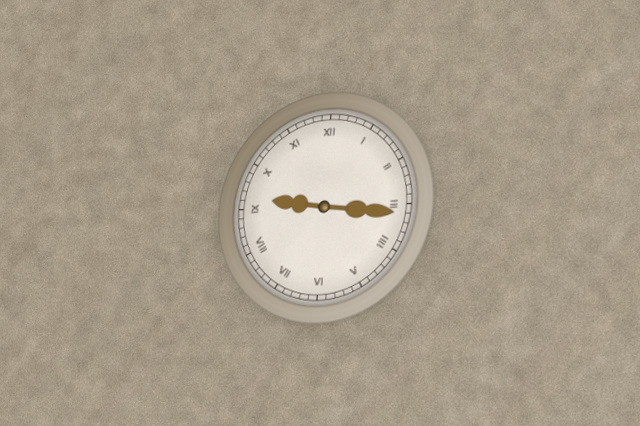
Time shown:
9.16
